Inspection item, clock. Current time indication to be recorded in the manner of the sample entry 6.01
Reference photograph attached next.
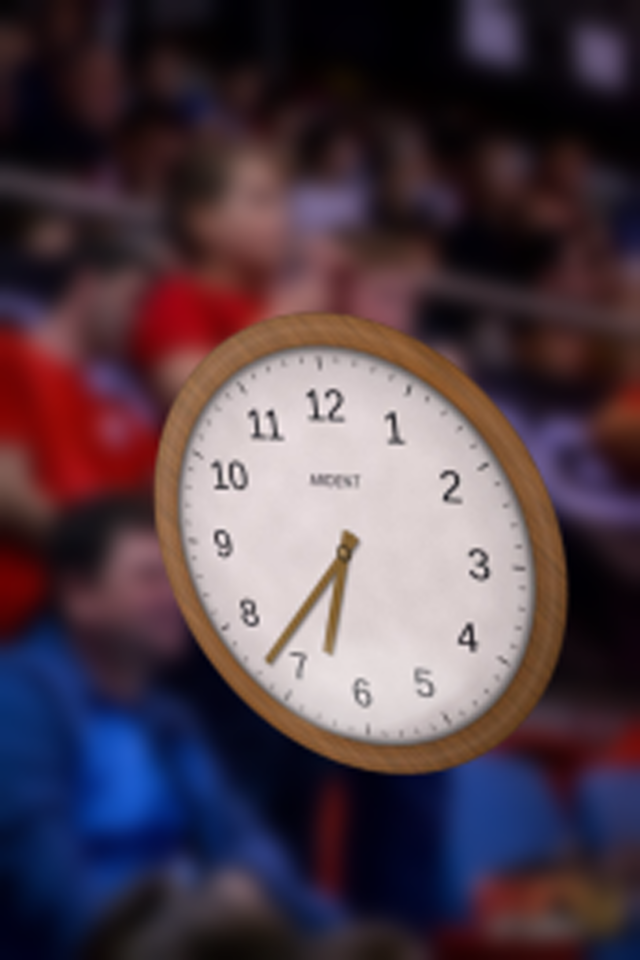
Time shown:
6.37
